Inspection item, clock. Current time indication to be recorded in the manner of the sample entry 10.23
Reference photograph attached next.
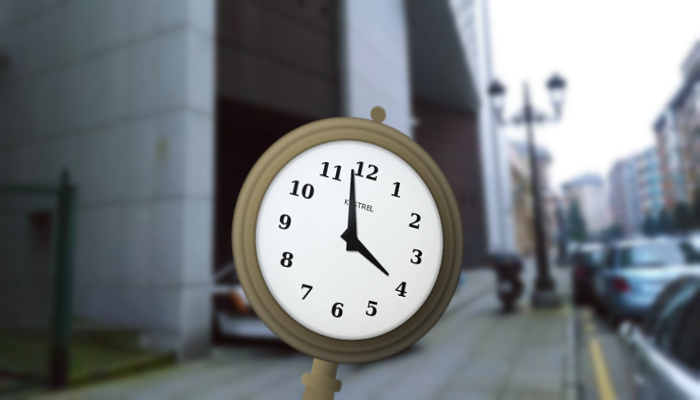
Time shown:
3.58
